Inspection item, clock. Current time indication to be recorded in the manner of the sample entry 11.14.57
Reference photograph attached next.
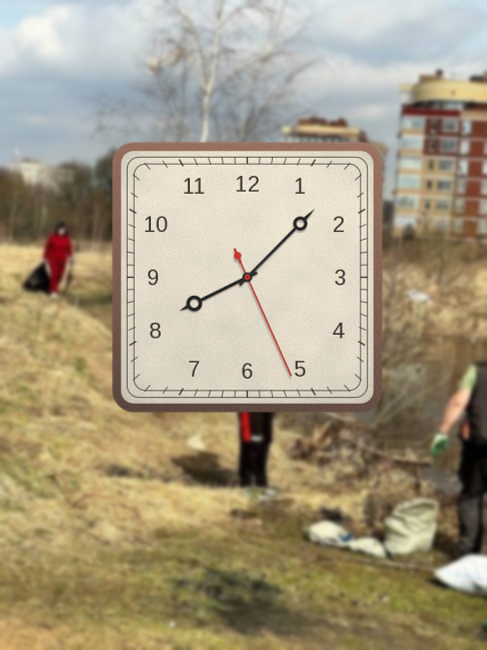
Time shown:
8.07.26
